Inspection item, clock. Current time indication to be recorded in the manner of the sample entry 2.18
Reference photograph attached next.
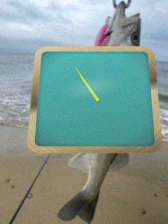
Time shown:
10.55
